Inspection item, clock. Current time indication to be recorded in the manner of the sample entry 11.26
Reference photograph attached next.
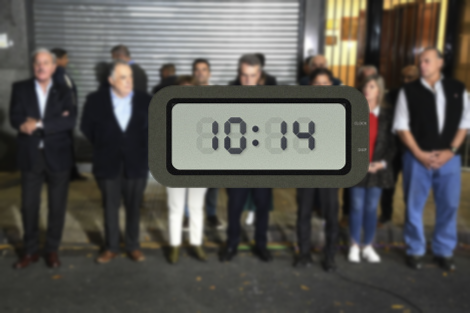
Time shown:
10.14
